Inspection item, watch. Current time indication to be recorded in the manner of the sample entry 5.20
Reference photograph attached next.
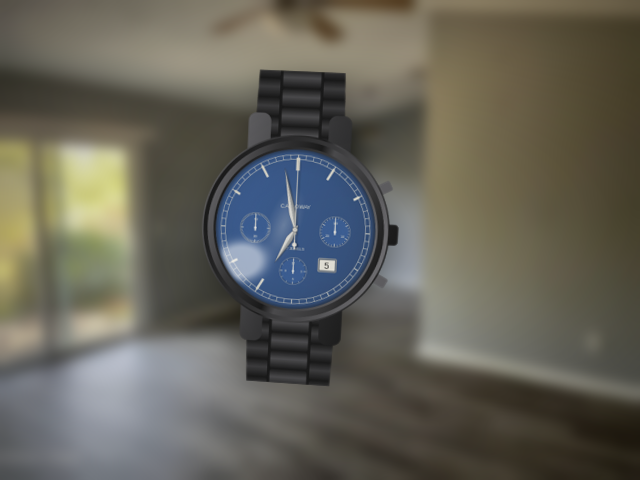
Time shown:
6.58
